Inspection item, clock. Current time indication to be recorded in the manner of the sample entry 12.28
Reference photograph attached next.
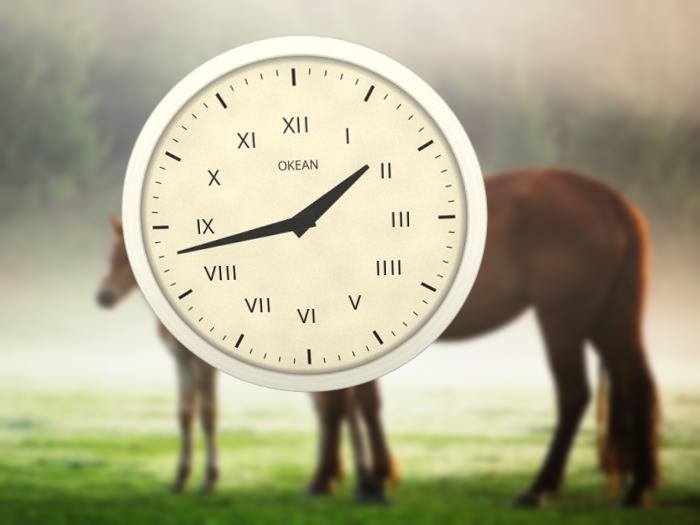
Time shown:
1.43
